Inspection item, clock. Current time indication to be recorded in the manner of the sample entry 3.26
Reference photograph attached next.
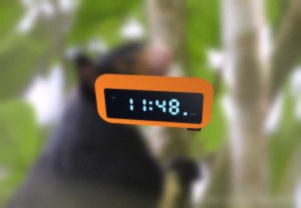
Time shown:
11.48
